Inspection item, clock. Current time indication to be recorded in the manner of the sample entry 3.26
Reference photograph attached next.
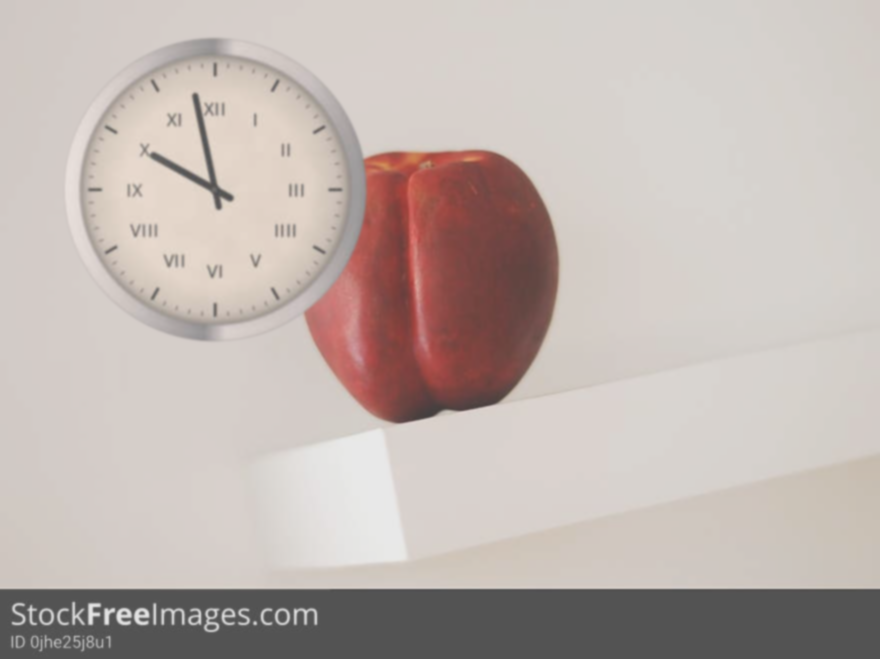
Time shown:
9.58
